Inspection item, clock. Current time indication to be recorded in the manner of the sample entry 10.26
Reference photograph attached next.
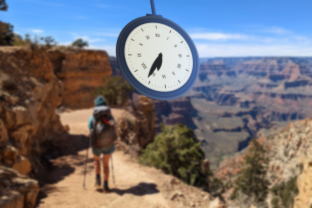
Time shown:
6.36
